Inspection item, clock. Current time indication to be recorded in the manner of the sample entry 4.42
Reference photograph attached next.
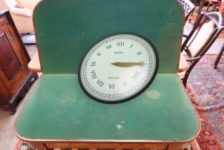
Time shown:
3.15
